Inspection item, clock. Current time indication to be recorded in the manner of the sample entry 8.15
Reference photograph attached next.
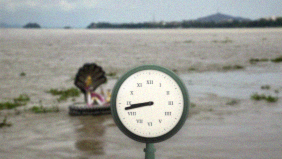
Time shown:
8.43
